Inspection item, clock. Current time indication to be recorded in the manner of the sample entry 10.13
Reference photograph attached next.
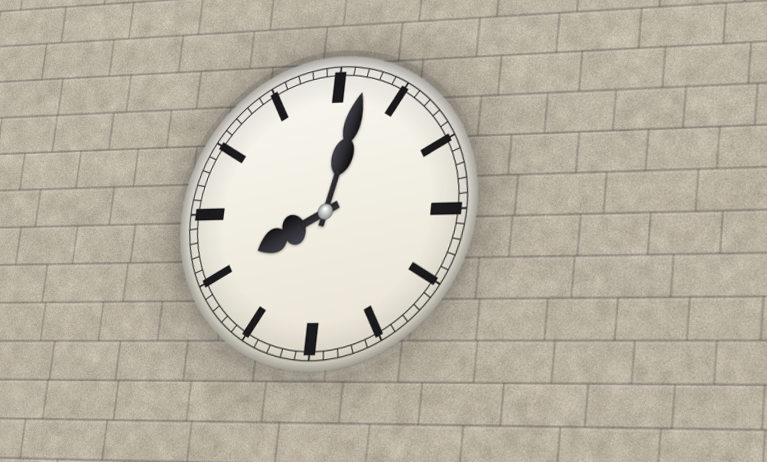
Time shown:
8.02
